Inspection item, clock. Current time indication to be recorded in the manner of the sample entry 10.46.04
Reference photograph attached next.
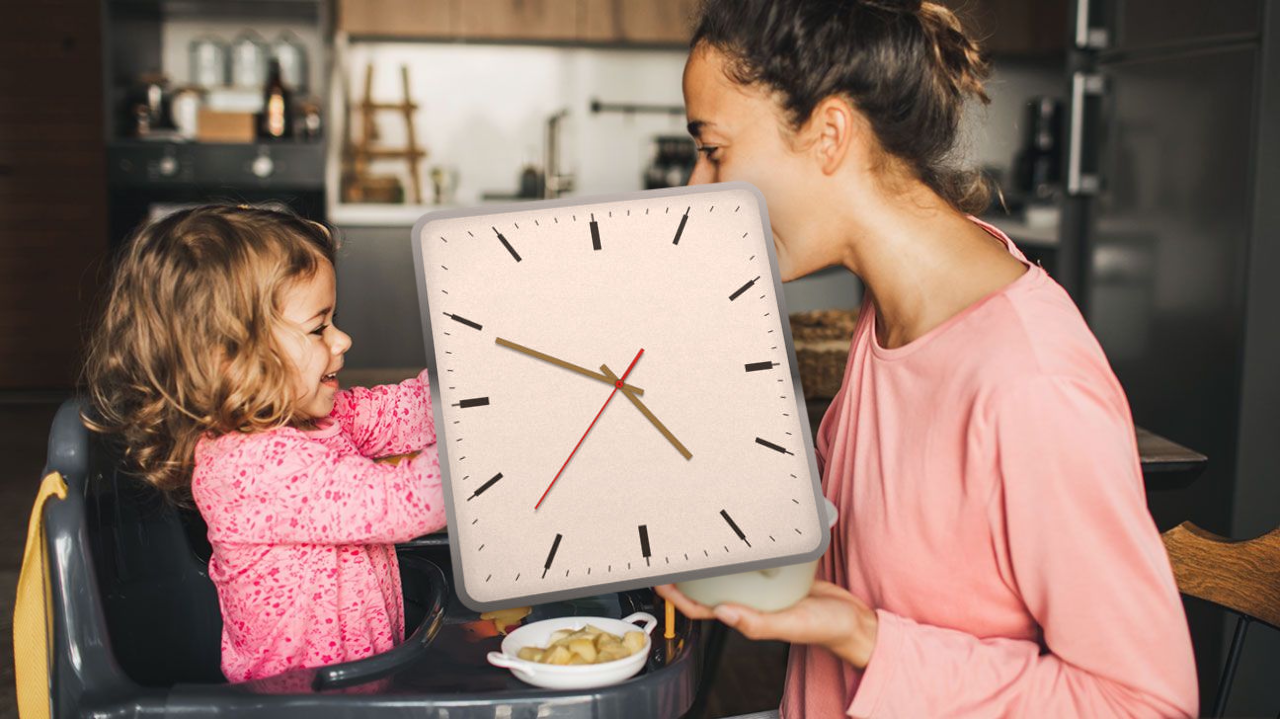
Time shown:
4.49.37
